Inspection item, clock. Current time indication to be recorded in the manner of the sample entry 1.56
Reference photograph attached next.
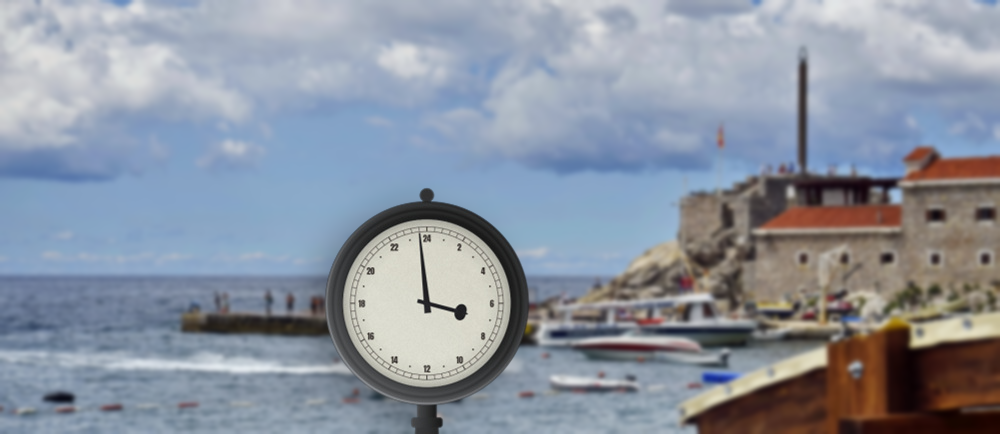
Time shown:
6.59
